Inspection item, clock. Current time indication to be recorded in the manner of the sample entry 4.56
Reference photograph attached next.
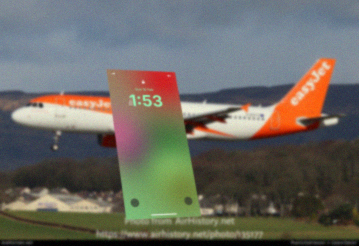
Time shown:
1.53
